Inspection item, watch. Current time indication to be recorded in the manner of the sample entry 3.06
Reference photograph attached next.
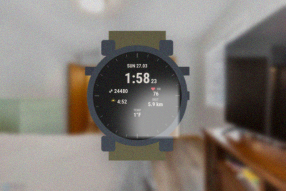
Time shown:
1.58
